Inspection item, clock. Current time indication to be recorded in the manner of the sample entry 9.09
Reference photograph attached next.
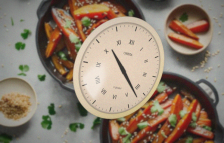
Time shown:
10.22
